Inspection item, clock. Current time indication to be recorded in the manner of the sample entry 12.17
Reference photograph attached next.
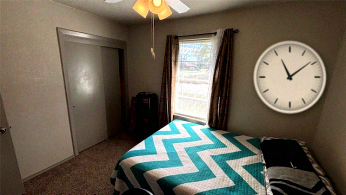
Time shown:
11.09
